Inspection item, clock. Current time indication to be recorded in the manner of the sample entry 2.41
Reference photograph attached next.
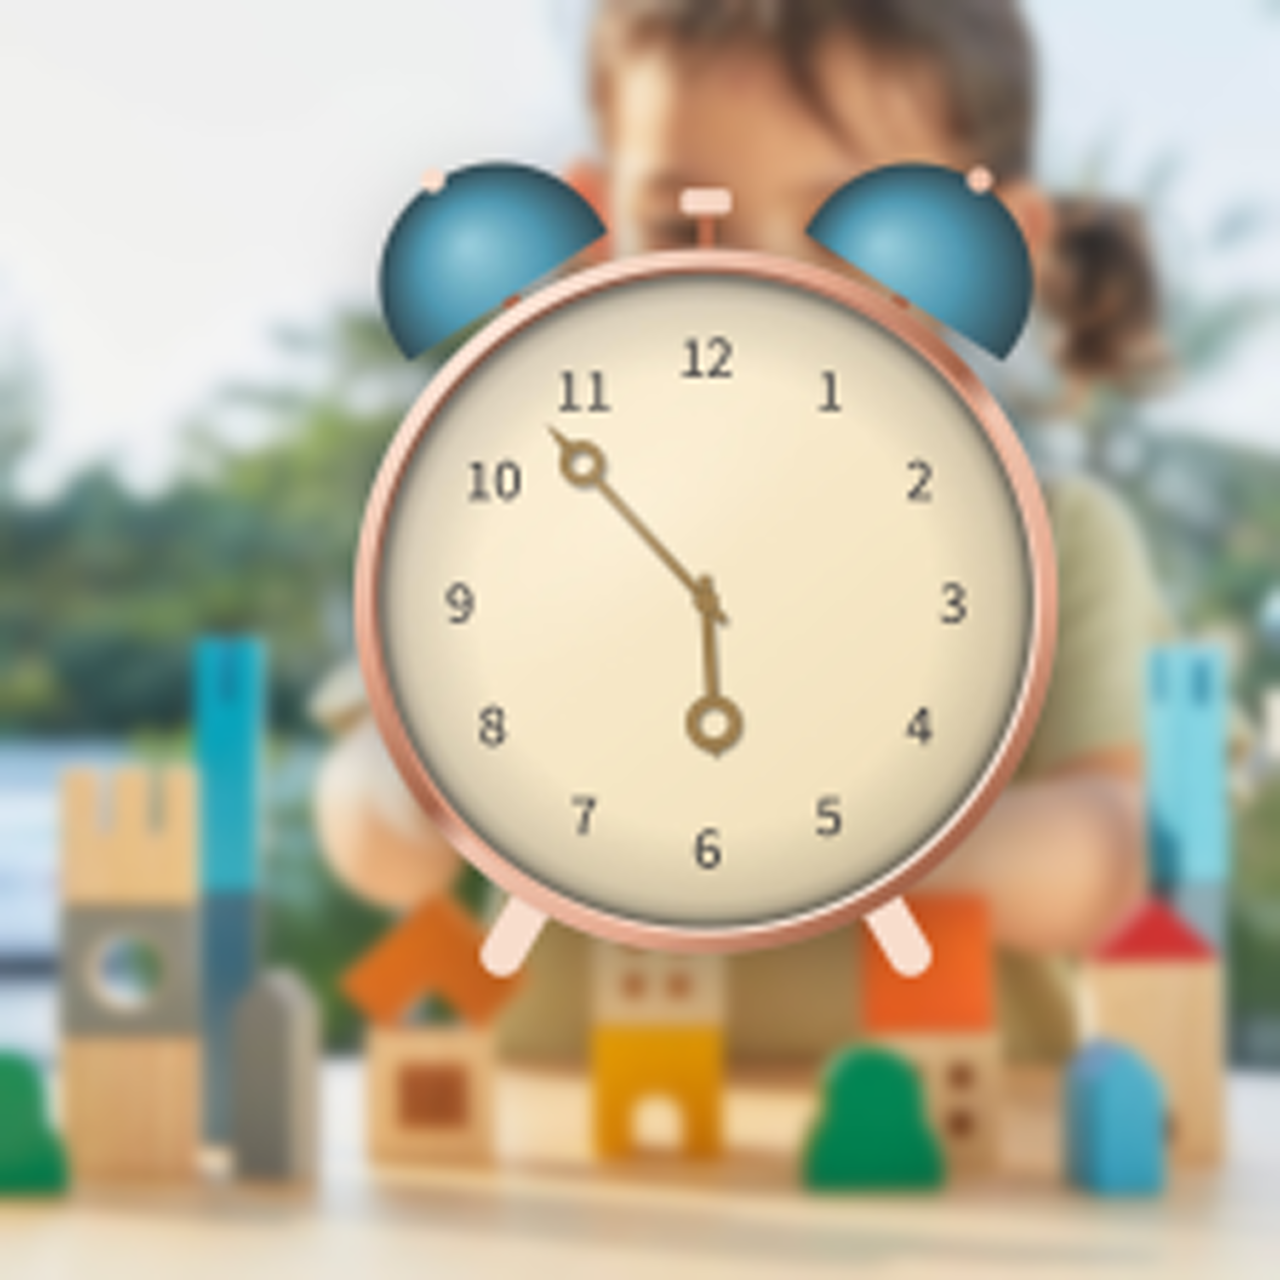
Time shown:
5.53
